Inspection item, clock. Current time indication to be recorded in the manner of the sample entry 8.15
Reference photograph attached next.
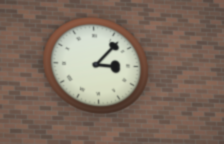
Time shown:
3.07
